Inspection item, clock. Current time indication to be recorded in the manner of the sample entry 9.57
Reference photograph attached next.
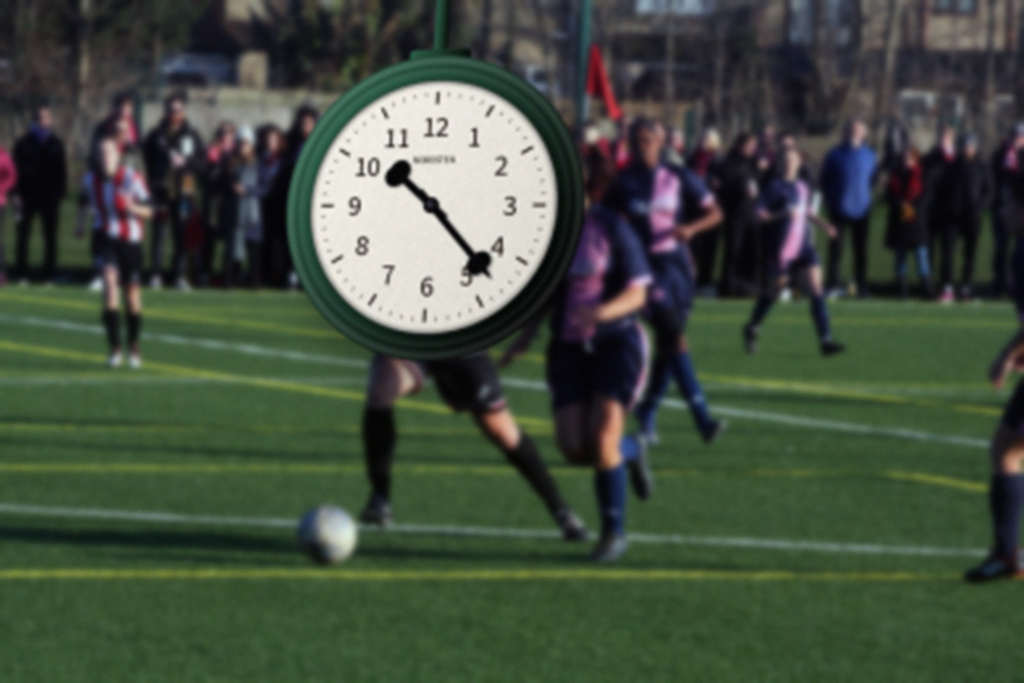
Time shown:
10.23
